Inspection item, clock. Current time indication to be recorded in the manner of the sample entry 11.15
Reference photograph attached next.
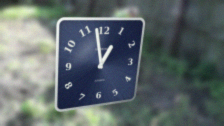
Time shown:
12.58
